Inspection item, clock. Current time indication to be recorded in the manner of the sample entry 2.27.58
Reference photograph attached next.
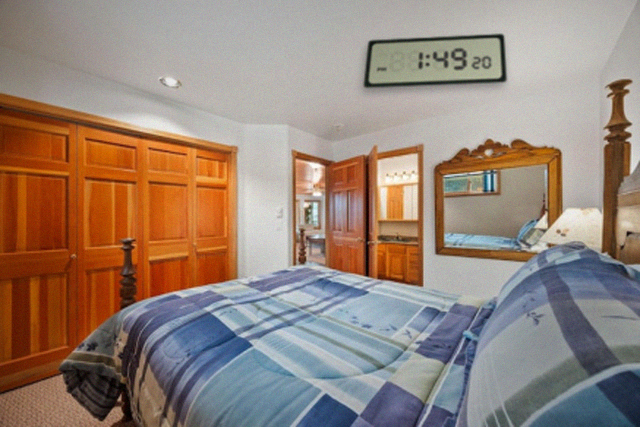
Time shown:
1.49.20
